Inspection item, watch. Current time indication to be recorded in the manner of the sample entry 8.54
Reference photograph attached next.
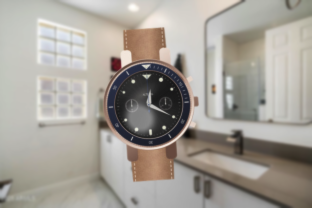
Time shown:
12.20
